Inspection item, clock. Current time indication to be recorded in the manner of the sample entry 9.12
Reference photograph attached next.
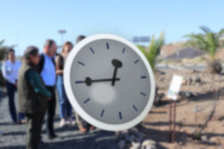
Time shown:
12.45
